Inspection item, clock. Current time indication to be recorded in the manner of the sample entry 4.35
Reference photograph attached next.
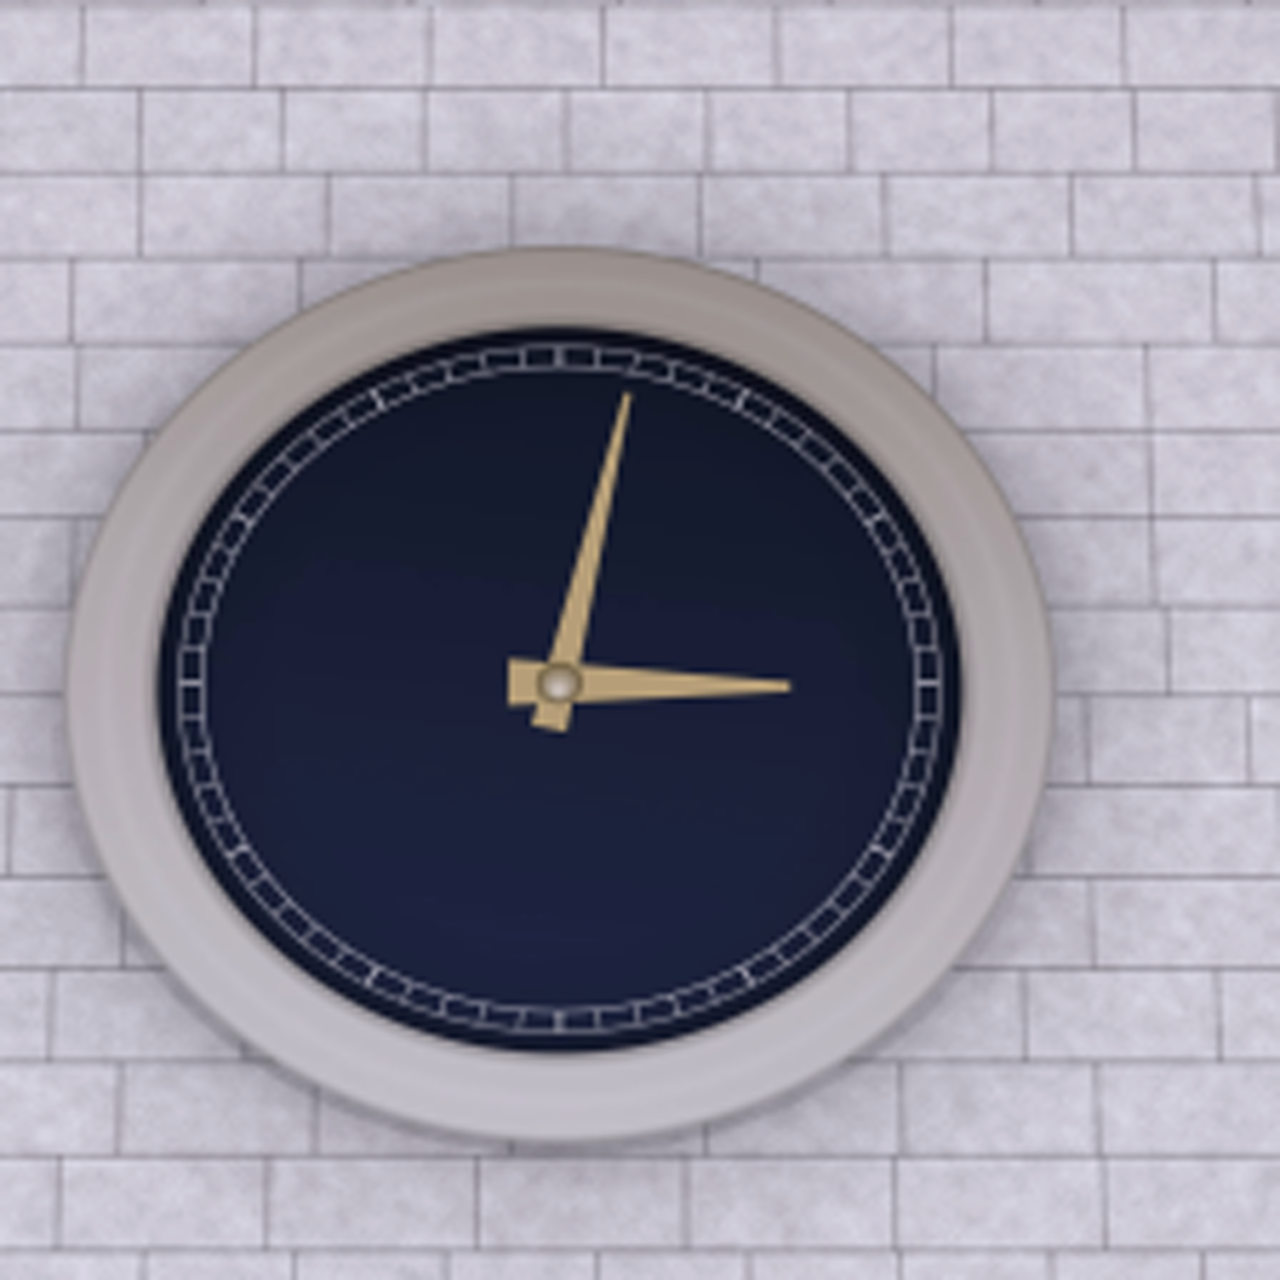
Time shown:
3.02
